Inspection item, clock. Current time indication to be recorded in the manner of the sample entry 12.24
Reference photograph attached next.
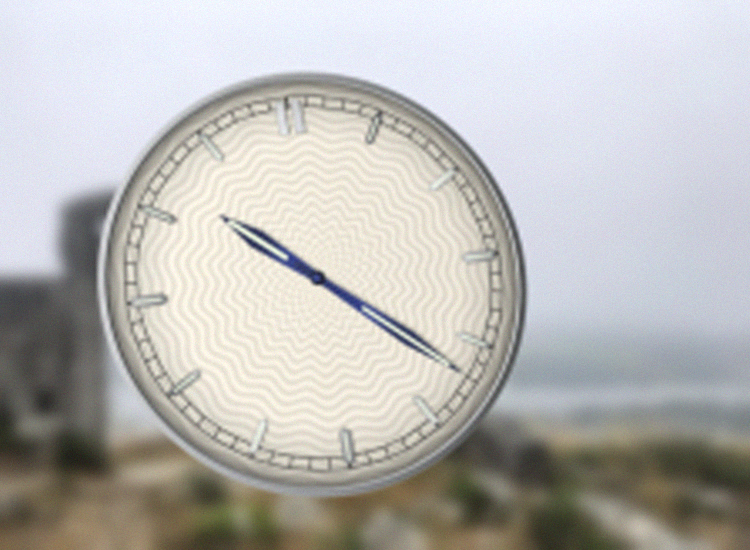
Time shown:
10.22
